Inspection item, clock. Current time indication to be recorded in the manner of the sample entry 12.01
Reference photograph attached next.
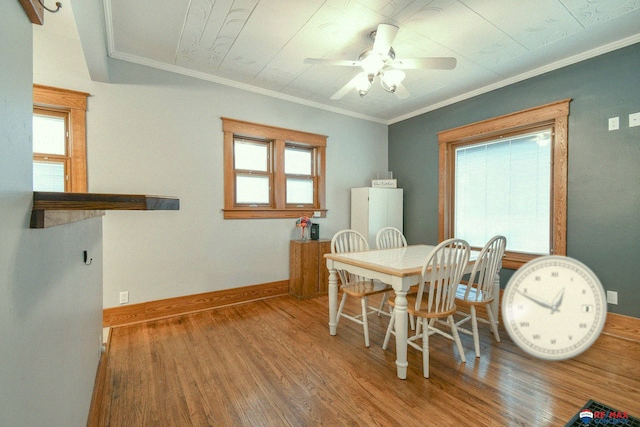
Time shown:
12.49
